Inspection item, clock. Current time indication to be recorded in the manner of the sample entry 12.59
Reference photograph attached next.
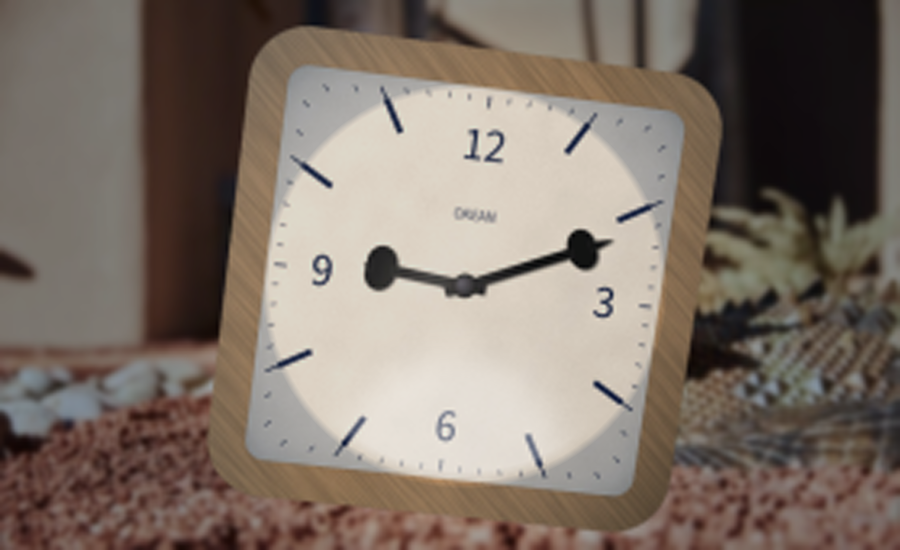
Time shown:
9.11
